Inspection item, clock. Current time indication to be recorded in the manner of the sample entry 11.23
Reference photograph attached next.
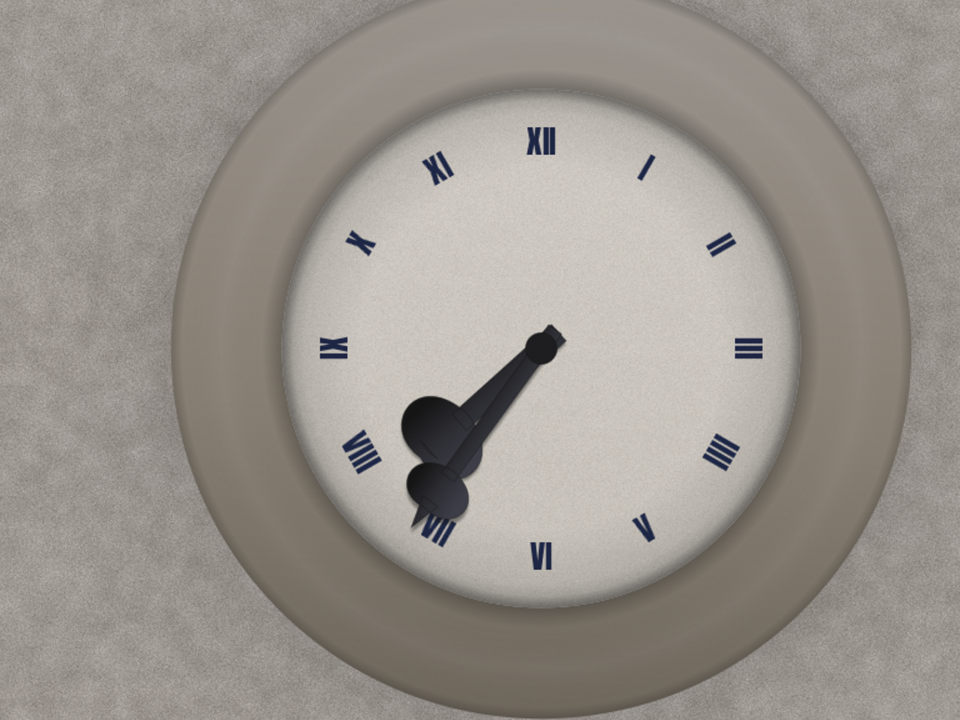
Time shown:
7.36
